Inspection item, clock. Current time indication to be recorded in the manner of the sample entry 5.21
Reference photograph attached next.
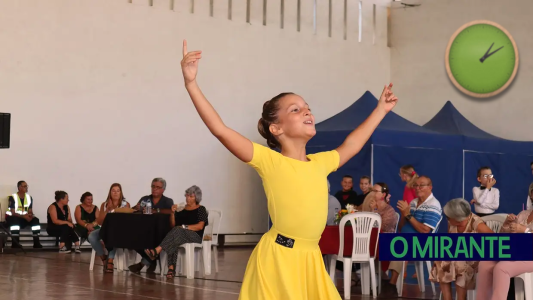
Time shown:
1.10
